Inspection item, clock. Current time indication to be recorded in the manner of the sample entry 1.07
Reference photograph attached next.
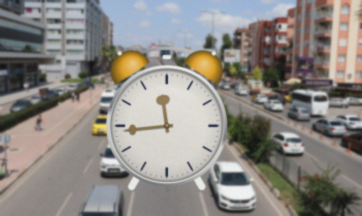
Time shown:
11.44
